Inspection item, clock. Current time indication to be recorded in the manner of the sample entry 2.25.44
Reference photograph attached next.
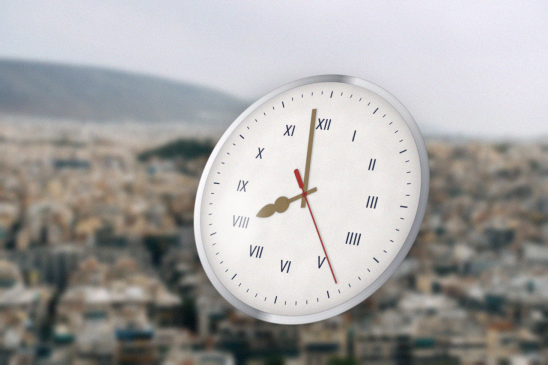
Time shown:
7.58.24
